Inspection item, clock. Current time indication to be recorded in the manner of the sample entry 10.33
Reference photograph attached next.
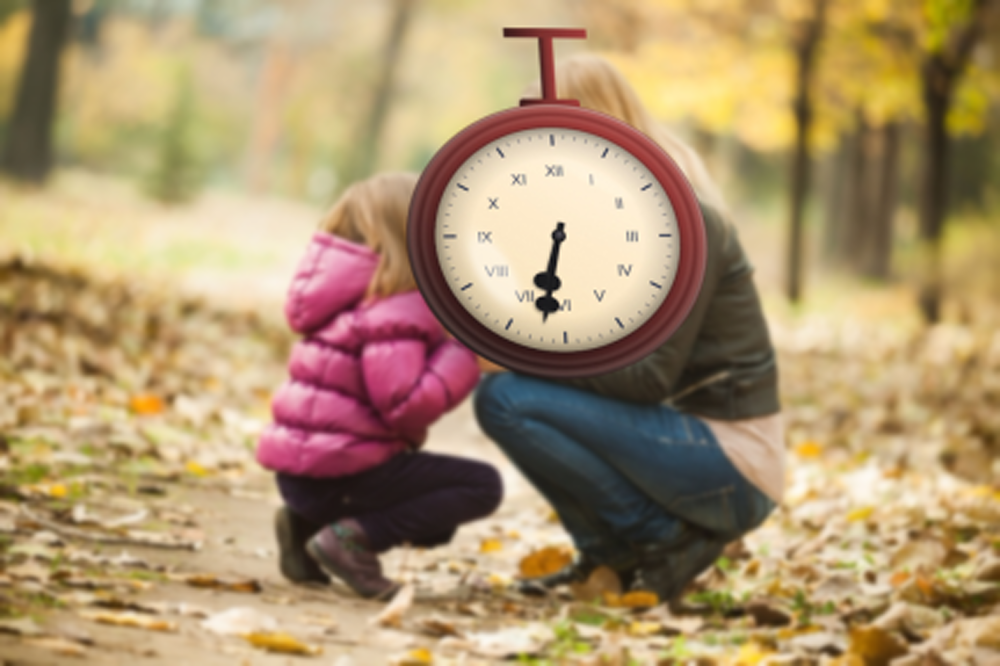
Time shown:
6.32
